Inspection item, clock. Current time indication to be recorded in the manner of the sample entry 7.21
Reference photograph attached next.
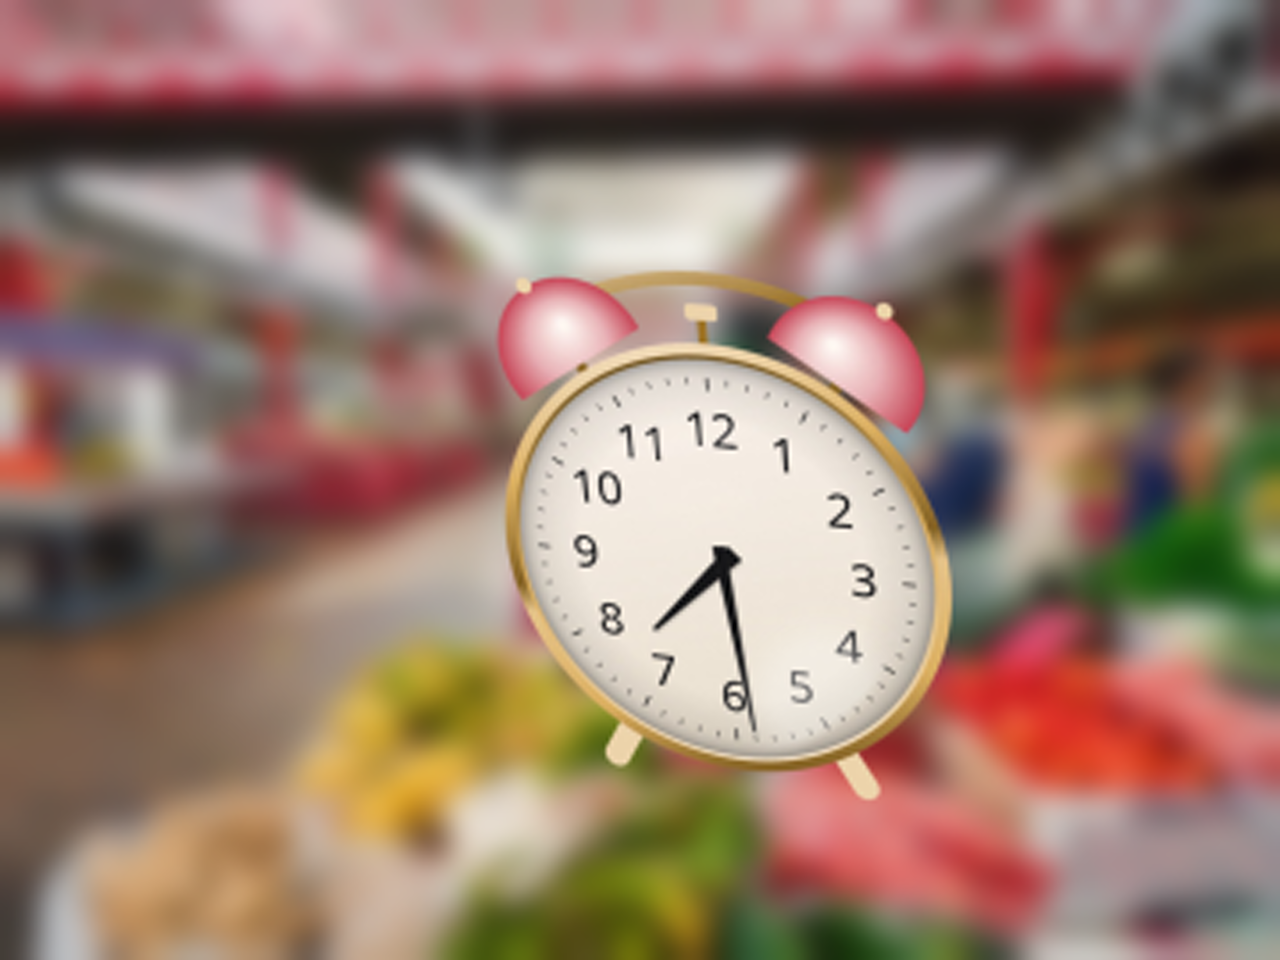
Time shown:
7.29
